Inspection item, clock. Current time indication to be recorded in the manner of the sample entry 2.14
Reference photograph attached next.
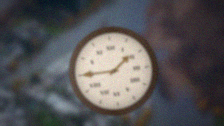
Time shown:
1.45
